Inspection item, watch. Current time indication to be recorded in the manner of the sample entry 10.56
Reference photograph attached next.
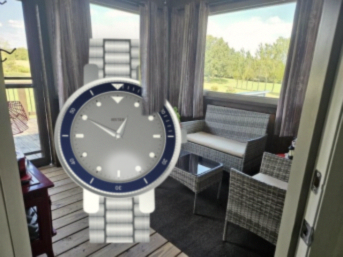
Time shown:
12.50
